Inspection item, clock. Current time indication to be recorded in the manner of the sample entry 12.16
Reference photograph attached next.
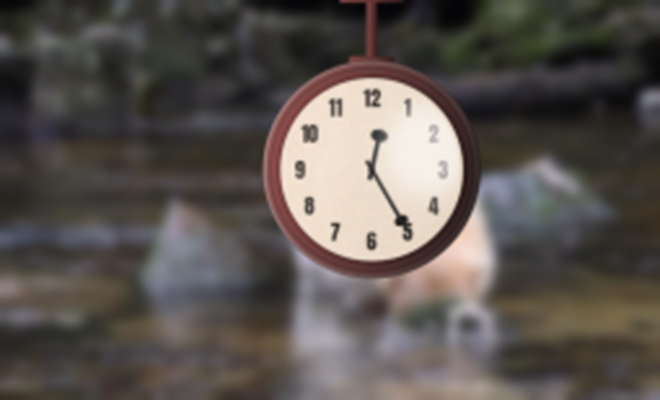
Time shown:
12.25
